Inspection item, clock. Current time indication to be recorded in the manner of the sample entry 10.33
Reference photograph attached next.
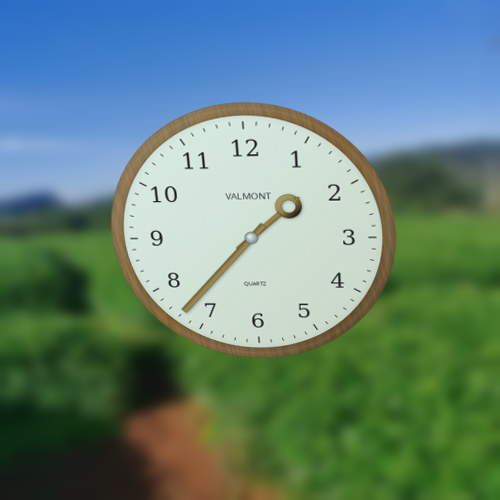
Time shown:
1.37
